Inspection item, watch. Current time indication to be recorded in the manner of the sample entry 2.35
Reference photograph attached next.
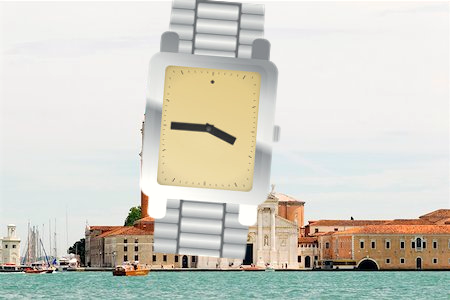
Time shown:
3.45
